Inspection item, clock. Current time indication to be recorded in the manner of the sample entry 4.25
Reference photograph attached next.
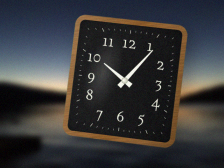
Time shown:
10.06
